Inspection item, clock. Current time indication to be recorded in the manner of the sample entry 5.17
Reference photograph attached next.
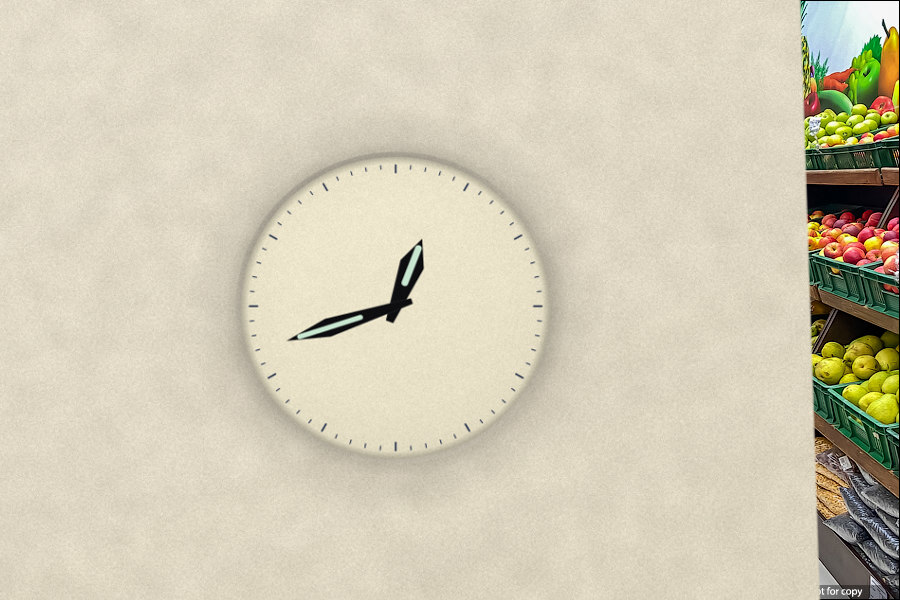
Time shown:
12.42
